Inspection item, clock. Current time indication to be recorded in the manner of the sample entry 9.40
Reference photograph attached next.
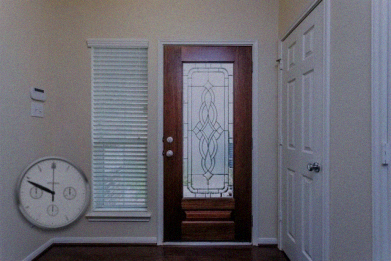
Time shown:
9.49
